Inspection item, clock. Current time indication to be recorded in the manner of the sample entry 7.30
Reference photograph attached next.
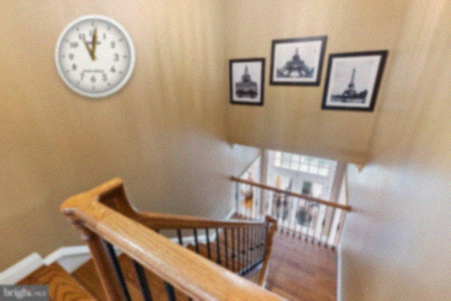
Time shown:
11.01
